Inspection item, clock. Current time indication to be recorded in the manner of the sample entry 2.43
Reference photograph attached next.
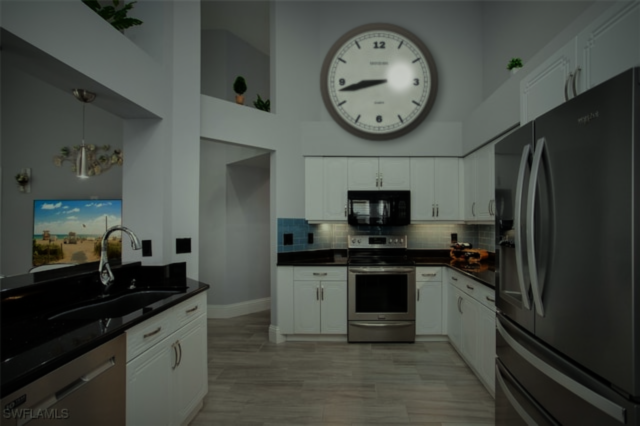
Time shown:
8.43
